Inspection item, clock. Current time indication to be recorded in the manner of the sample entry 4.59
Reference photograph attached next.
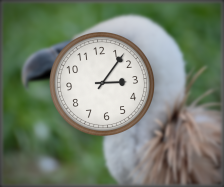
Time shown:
3.07
